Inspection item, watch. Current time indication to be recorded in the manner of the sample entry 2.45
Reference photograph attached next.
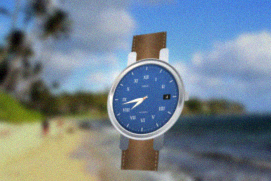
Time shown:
7.43
